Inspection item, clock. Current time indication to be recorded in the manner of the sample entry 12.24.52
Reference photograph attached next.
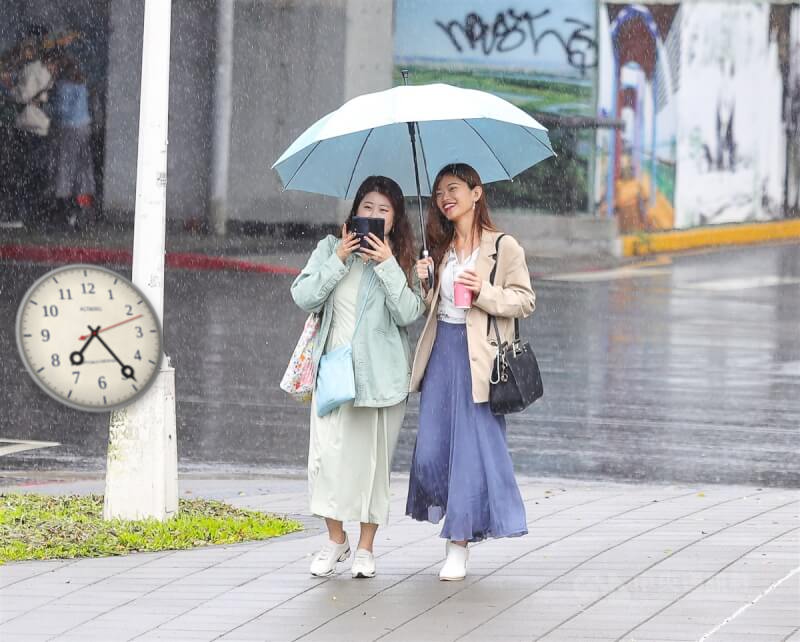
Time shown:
7.24.12
